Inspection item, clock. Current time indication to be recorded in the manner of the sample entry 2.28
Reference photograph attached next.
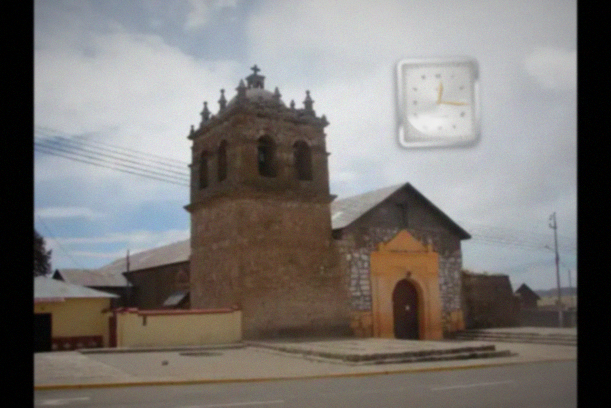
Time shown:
12.16
